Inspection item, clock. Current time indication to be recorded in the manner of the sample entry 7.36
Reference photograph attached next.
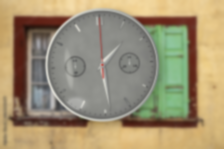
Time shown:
1.29
